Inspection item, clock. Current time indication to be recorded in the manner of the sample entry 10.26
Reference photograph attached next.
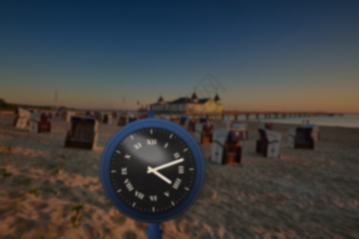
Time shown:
4.12
